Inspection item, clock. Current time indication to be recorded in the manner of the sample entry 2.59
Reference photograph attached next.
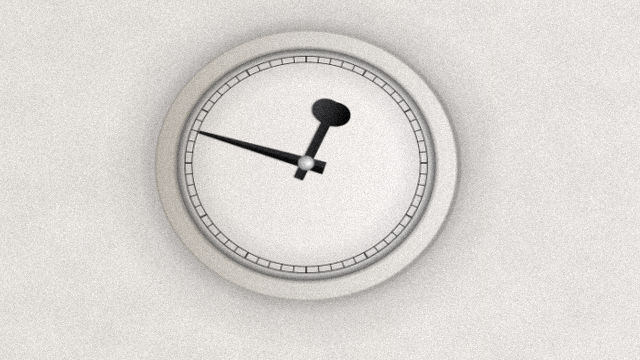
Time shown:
12.48
